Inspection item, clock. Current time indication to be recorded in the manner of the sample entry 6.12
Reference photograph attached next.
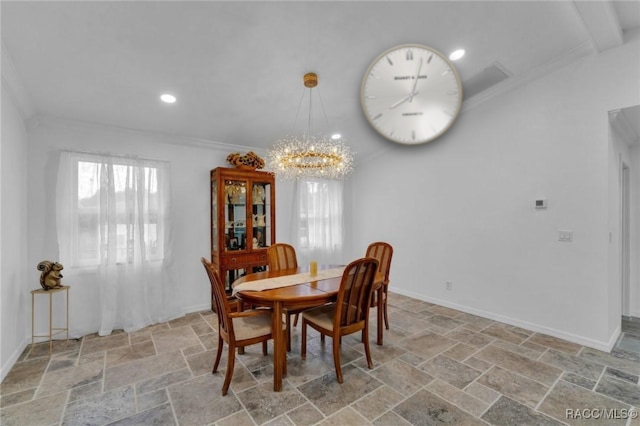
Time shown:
8.03
